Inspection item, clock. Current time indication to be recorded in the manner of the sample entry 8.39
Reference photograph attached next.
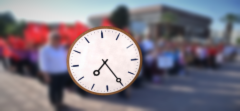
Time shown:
7.25
